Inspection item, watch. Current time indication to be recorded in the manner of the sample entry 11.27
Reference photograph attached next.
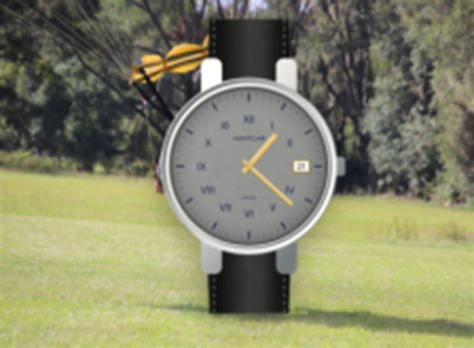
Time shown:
1.22
